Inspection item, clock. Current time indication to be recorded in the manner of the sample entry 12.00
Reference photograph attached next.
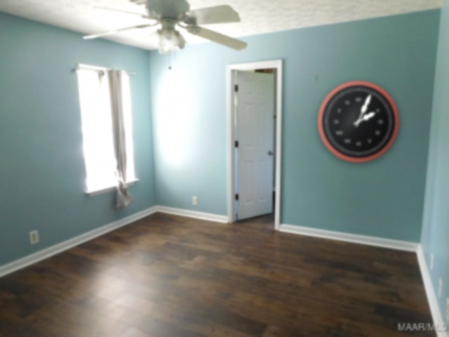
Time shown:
2.04
